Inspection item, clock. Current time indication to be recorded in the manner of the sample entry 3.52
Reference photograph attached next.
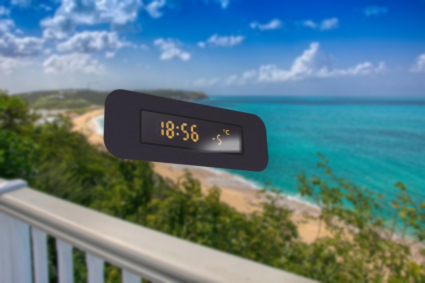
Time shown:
18.56
